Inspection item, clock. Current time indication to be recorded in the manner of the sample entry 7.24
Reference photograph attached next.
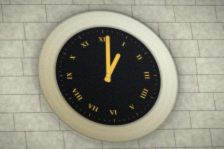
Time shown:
1.01
